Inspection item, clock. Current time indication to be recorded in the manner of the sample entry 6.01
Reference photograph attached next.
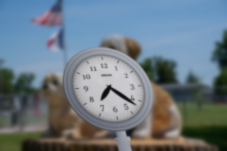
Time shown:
7.22
